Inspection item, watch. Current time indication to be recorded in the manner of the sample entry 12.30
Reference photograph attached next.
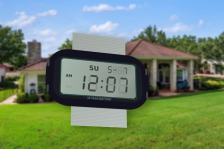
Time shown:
12.07
